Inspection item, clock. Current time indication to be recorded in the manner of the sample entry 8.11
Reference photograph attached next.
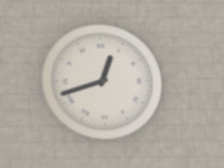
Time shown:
12.42
